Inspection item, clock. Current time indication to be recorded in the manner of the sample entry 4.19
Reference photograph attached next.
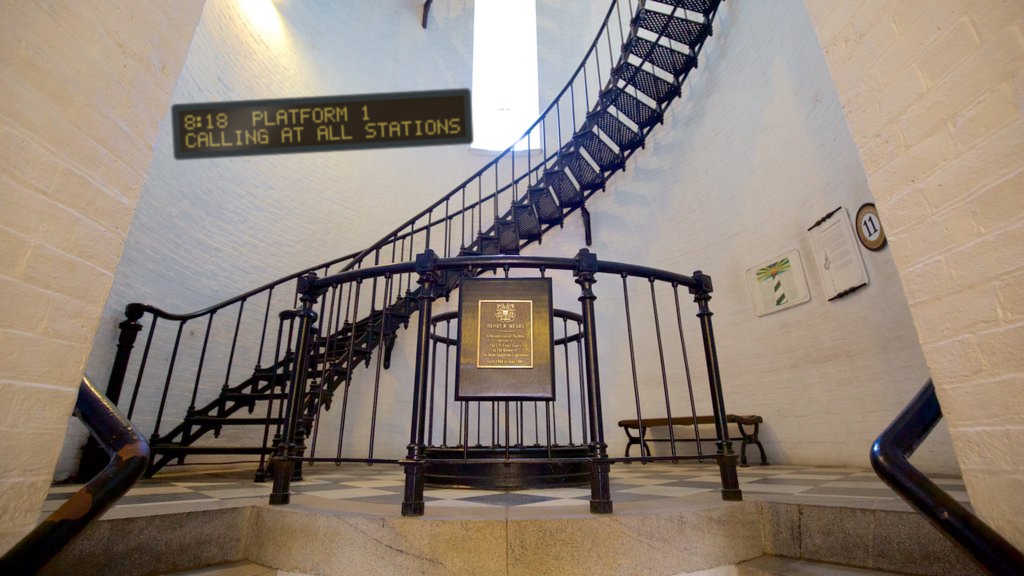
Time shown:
8.18
